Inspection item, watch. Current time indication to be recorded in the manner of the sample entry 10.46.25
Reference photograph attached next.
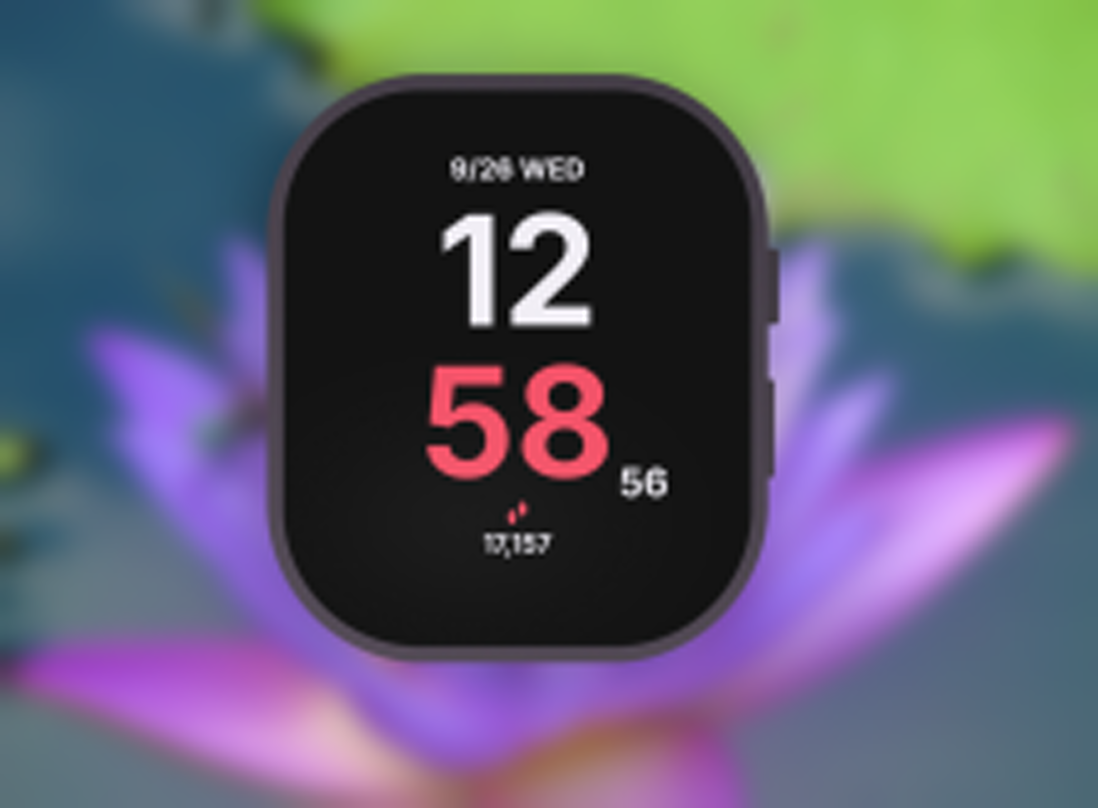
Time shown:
12.58.56
